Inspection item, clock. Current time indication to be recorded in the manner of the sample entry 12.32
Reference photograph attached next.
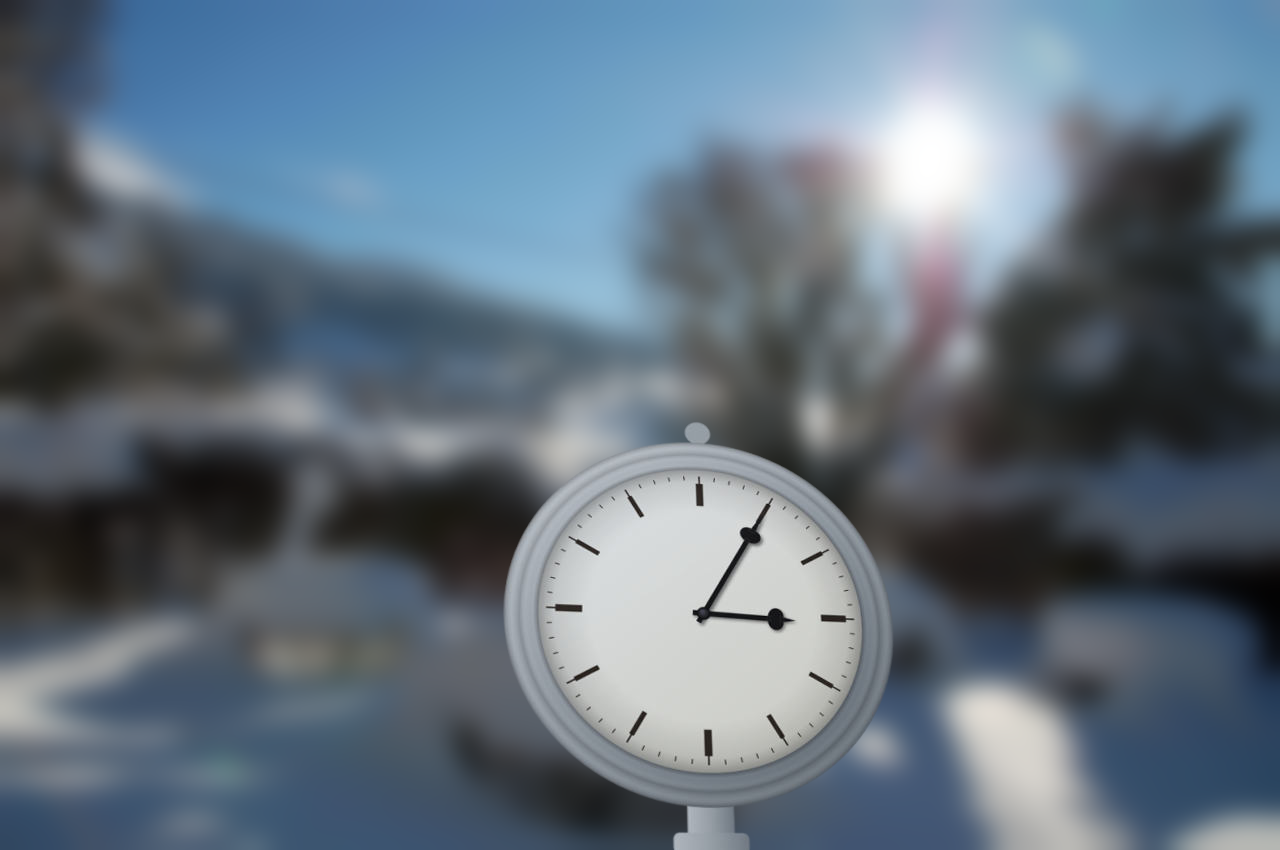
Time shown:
3.05
